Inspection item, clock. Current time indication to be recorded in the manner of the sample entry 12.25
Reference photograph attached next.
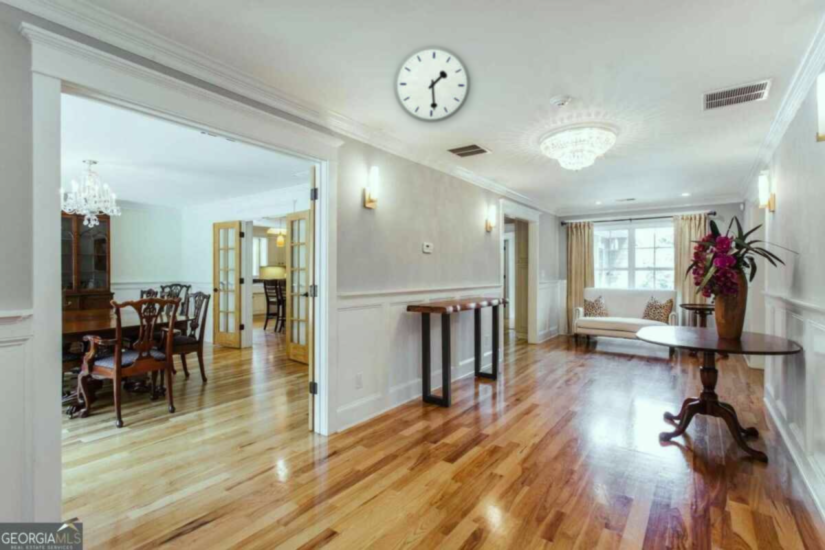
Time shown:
1.29
